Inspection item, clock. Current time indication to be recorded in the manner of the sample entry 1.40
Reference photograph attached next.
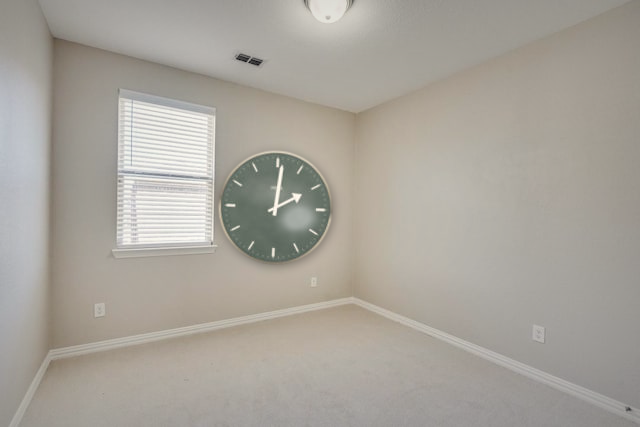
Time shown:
2.01
